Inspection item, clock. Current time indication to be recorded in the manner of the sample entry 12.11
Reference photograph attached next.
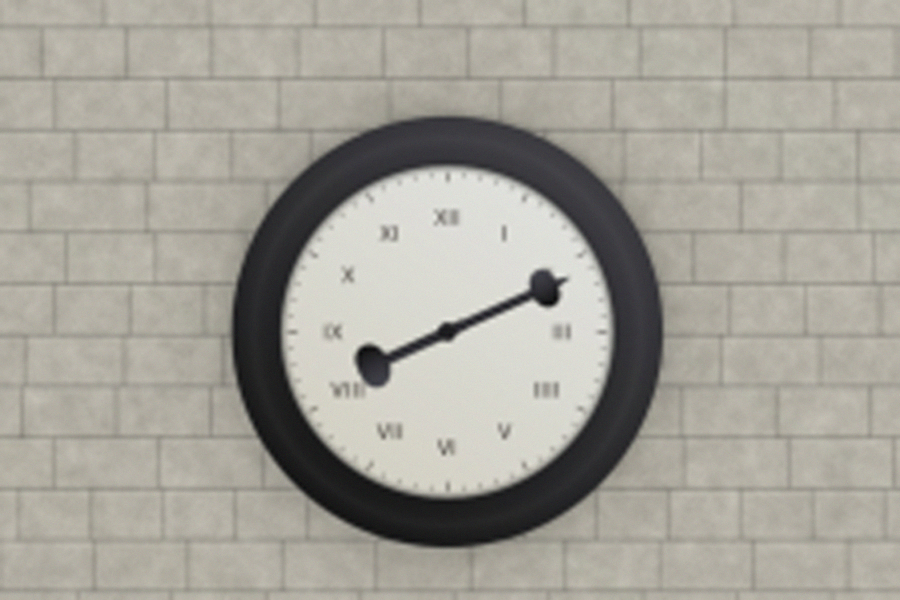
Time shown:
8.11
